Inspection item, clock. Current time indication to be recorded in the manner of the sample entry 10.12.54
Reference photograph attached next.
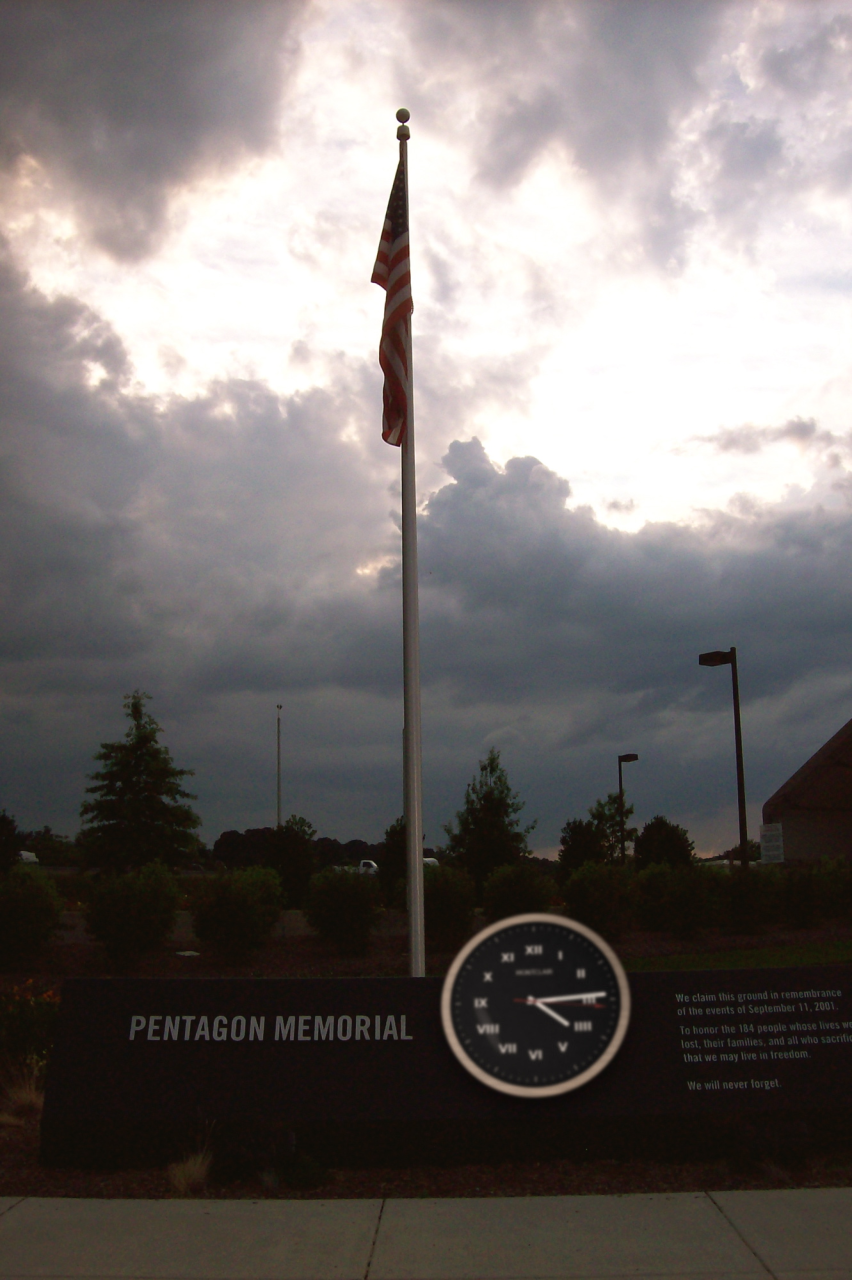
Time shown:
4.14.16
